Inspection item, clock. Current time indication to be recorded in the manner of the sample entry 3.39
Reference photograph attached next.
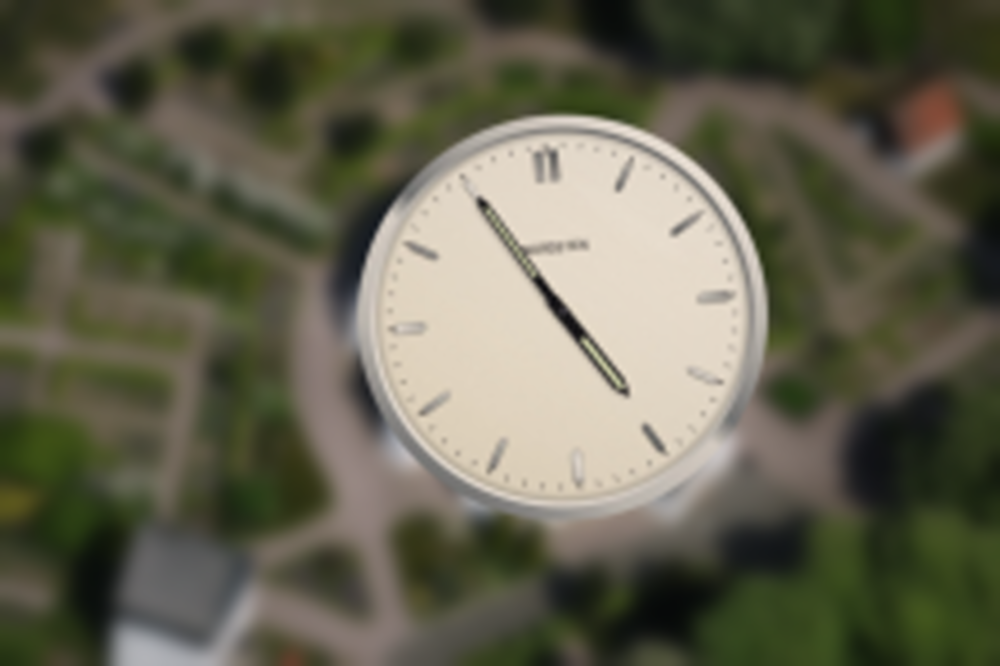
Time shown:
4.55
